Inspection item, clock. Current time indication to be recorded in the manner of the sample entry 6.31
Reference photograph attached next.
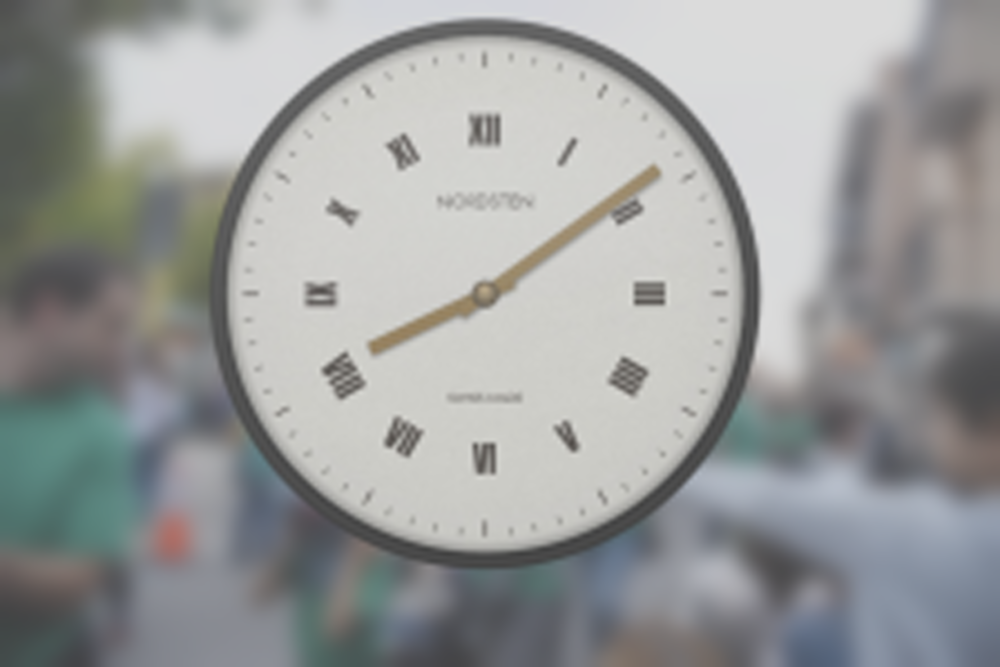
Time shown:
8.09
